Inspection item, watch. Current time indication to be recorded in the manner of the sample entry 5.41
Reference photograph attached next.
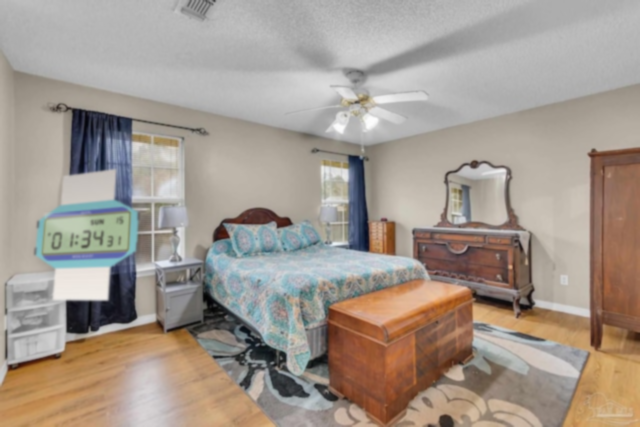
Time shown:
1.34
